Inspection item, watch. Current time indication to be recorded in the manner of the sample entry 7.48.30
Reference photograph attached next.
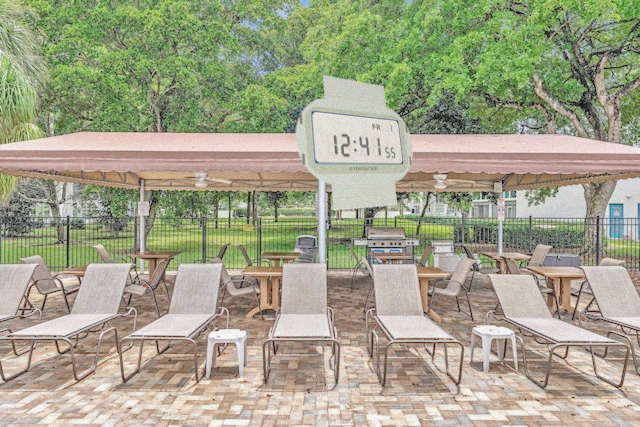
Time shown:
12.41.55
